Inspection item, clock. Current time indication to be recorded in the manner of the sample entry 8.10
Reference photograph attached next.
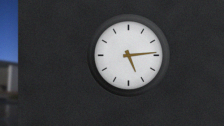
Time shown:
5.14
